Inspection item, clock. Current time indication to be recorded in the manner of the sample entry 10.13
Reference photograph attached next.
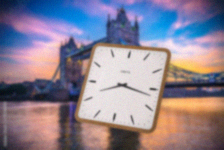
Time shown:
8.17
